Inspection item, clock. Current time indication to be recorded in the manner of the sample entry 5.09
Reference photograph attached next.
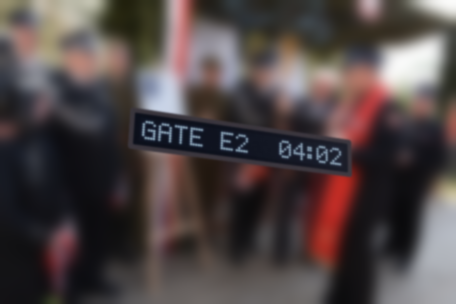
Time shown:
4.02
